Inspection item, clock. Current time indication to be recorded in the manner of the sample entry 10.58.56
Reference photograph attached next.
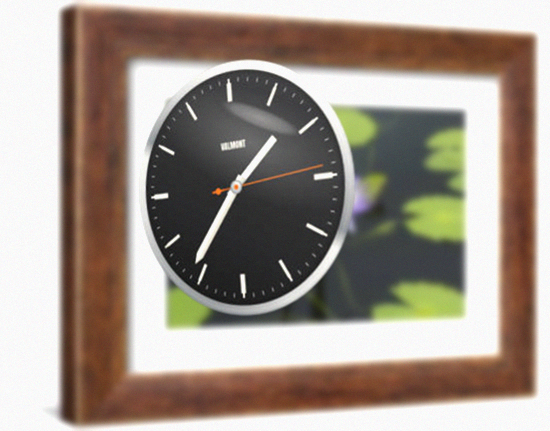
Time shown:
1.36.14
